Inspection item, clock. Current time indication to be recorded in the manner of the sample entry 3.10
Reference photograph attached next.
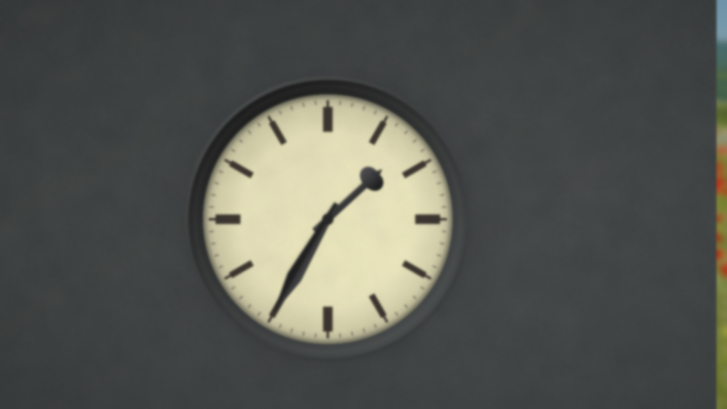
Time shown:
1.35
